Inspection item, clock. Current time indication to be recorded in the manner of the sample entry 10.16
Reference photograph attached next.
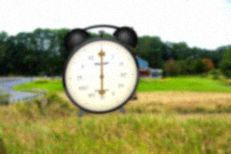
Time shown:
6.00
